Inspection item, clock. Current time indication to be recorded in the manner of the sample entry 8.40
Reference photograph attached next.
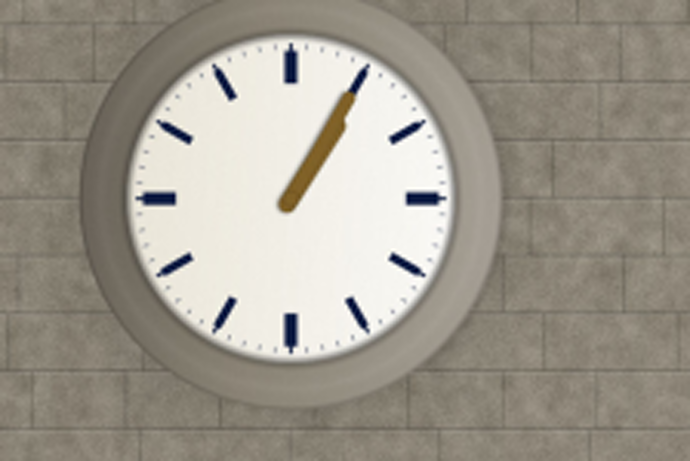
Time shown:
1.05
